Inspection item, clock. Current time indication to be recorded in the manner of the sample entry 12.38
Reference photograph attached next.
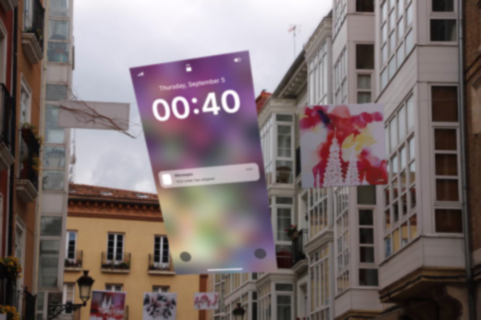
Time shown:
0.40
